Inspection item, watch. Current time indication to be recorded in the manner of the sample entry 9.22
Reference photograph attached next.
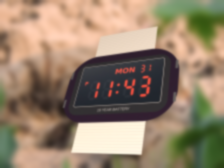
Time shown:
11.43
